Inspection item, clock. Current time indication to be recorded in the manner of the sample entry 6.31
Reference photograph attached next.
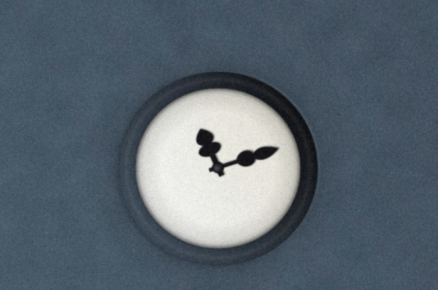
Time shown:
11.12
